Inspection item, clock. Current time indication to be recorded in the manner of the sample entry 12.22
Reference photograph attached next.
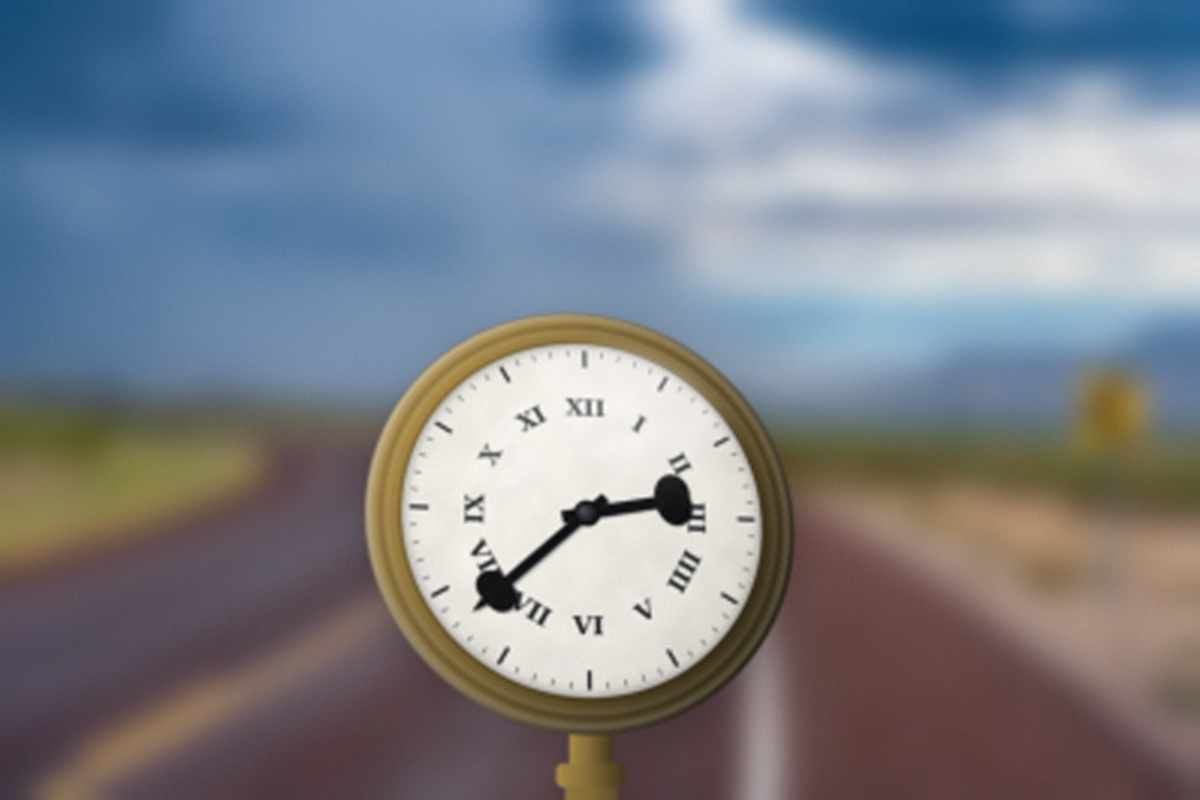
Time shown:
2.38
